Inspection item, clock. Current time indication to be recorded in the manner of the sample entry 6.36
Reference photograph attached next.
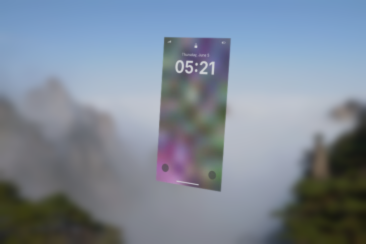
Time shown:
5.21
